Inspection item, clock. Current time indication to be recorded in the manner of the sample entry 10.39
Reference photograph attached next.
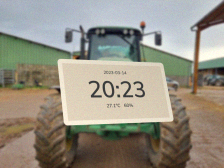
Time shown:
20.23
